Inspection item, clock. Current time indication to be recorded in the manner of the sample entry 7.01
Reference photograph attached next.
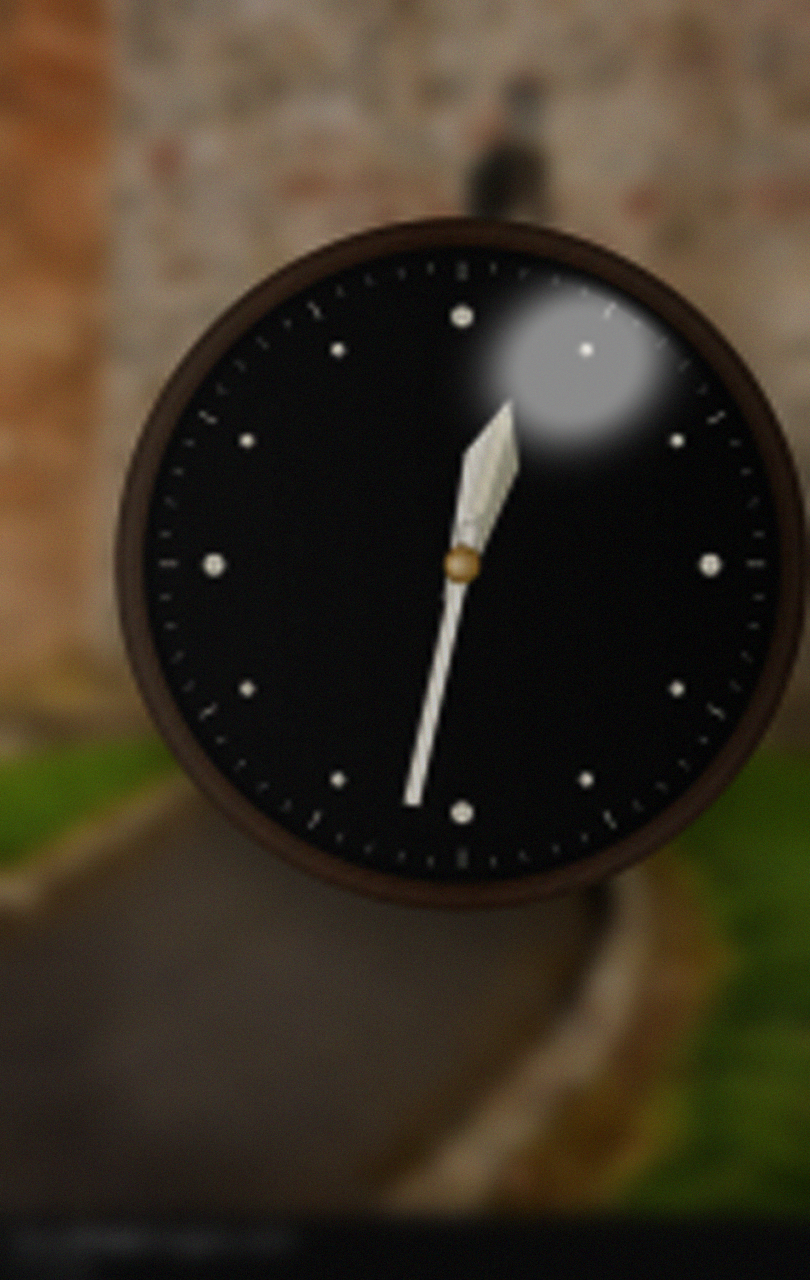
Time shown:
12.32
